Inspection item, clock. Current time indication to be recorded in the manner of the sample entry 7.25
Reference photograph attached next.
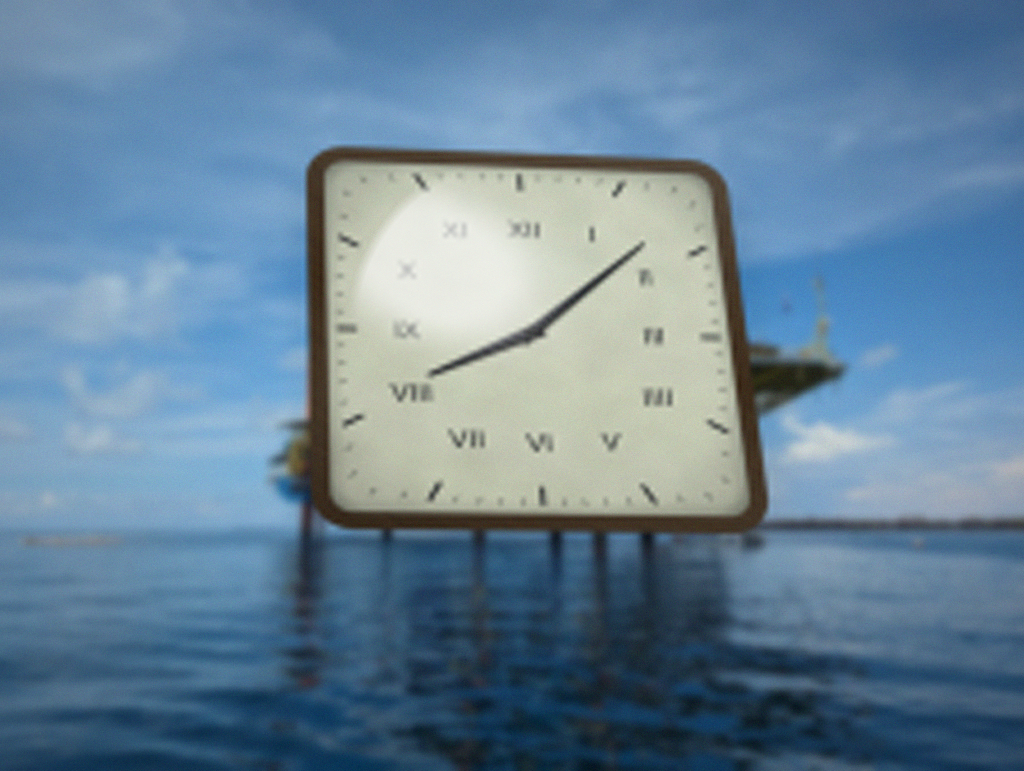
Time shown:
8.08
